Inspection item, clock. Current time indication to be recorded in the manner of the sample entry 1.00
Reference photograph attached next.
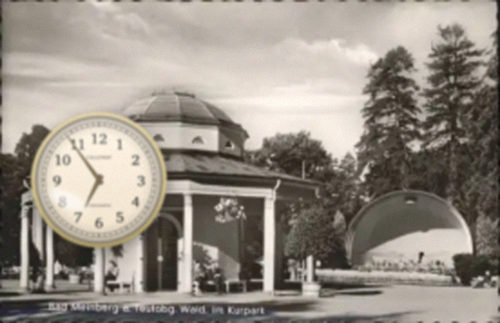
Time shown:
6.54
